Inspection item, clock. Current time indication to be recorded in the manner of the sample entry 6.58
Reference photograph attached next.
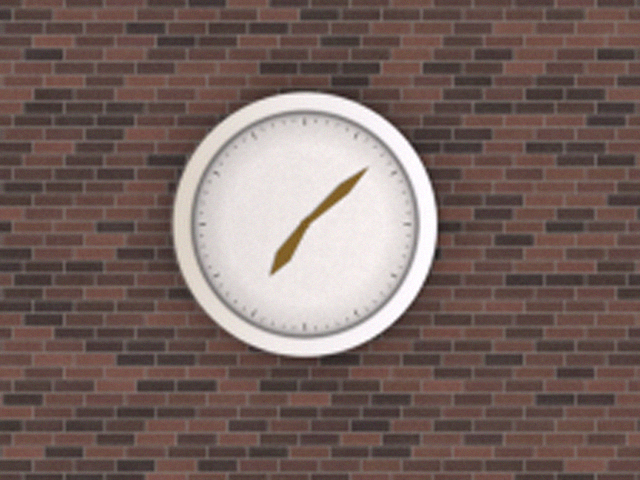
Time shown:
7.08
